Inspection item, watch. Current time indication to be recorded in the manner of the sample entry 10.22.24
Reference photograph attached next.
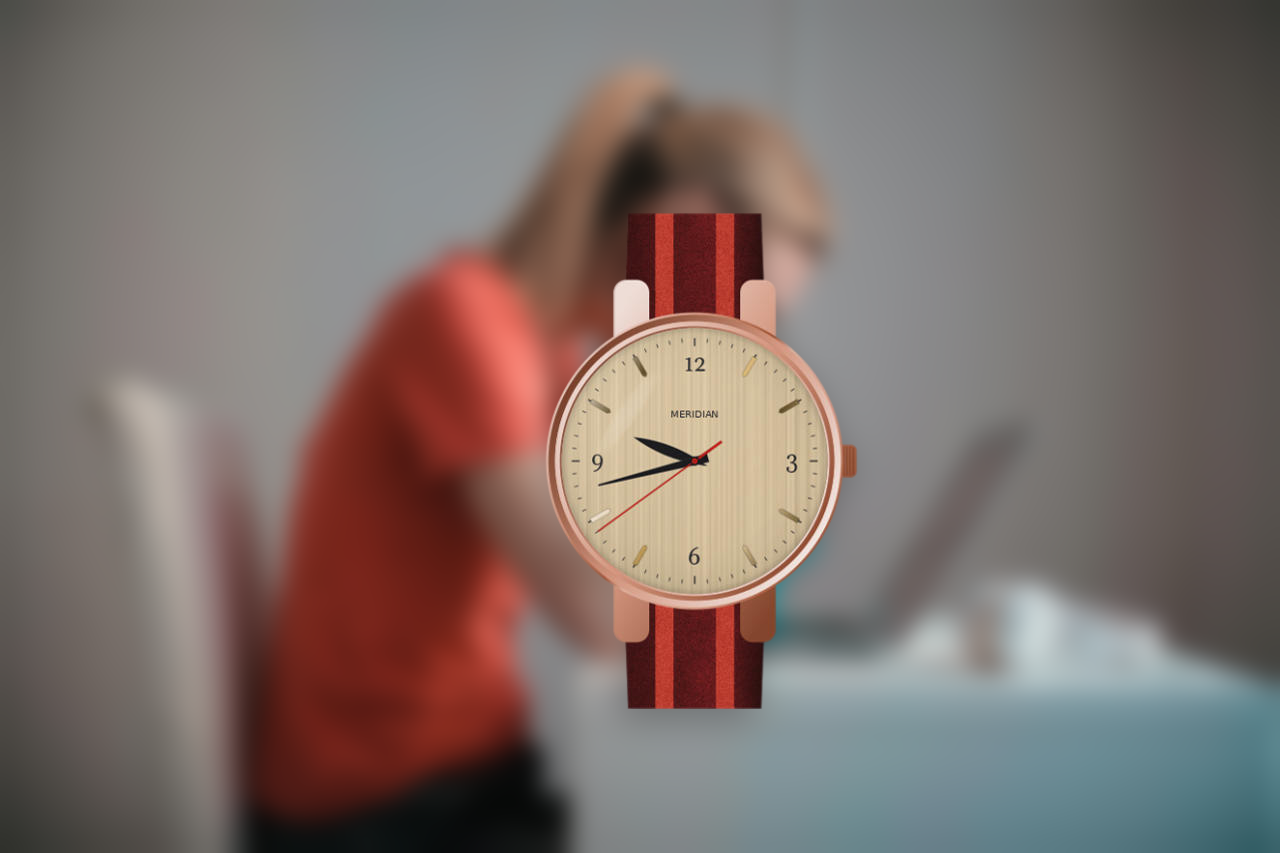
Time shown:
9.42.39
